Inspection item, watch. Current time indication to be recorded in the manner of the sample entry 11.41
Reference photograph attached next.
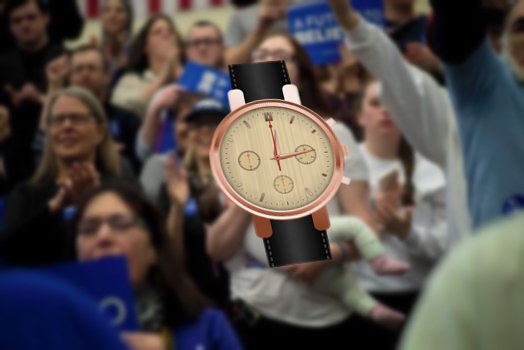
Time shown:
12.14
